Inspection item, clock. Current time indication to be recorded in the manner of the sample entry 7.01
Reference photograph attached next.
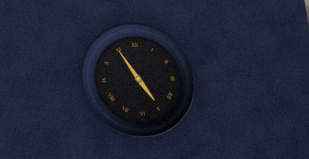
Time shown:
4.55
